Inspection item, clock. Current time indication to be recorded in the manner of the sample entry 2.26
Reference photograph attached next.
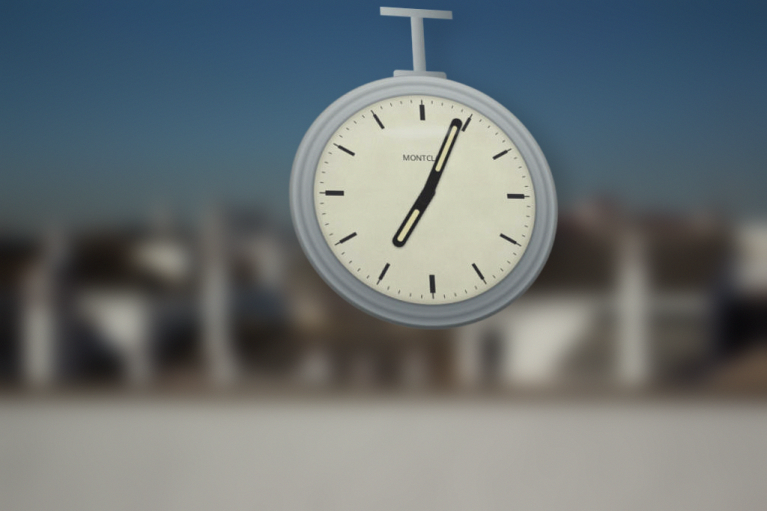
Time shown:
7.04
